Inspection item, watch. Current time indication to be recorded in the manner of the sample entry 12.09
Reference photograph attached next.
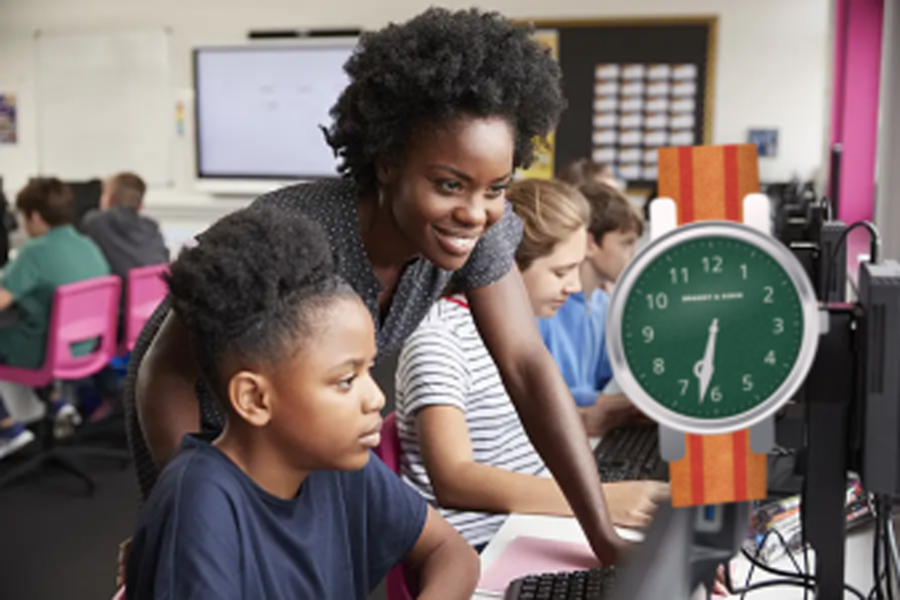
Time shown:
6.32
